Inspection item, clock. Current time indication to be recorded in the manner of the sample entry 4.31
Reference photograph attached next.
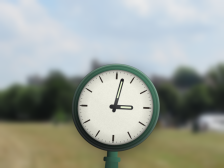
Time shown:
3.02
